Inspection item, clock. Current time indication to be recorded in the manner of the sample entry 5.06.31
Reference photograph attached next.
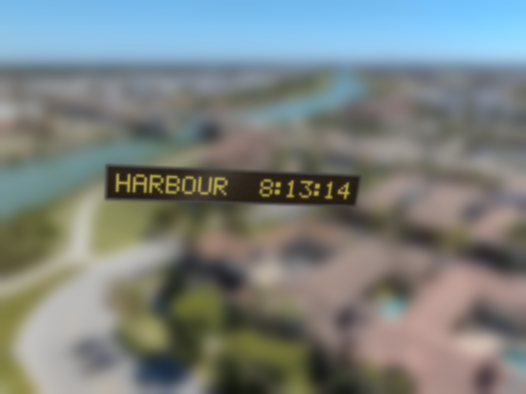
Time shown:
8.13.14
